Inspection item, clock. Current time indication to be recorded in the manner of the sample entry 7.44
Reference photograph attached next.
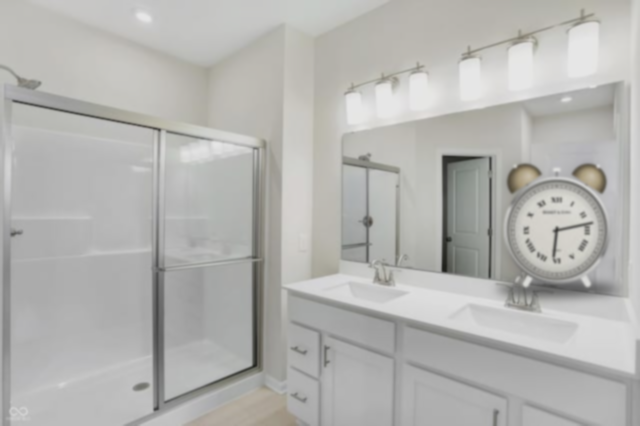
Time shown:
6.13
